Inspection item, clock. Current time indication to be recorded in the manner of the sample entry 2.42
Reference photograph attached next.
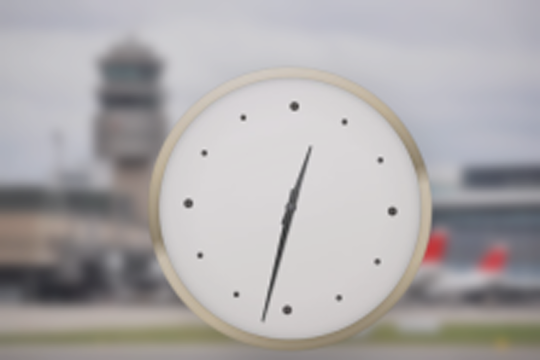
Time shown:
12.32
